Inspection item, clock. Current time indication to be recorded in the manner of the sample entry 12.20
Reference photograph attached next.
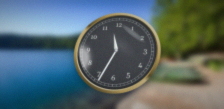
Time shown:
11.34
